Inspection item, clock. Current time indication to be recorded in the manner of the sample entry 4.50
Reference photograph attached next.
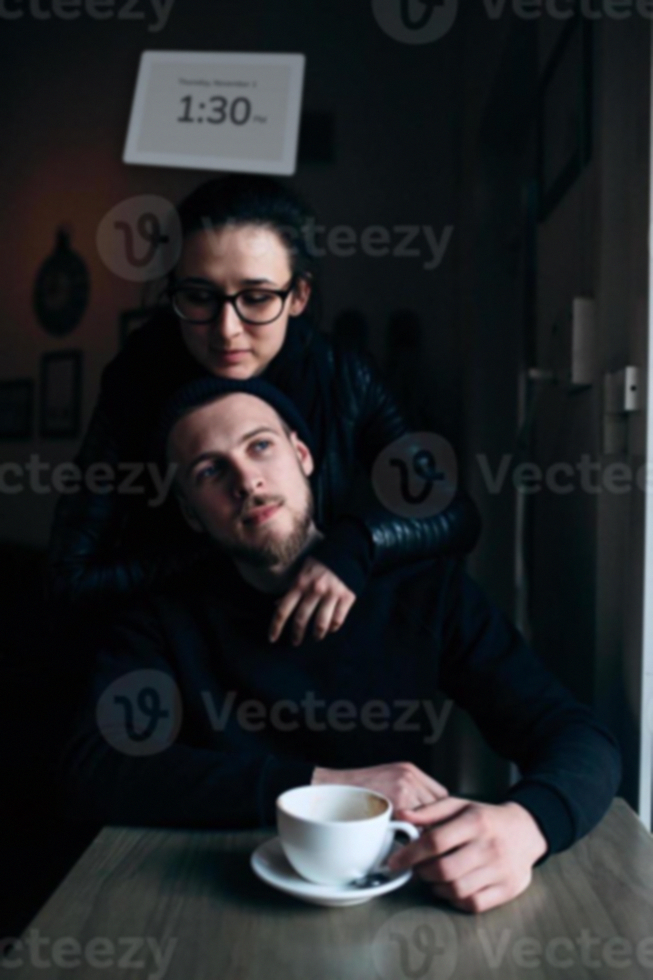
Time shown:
1.30
